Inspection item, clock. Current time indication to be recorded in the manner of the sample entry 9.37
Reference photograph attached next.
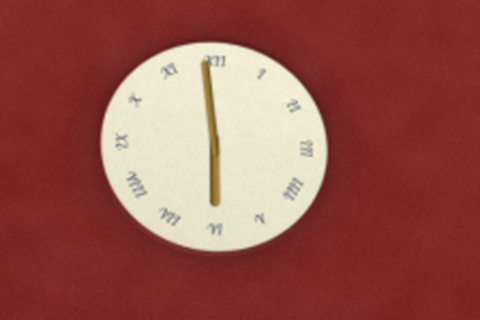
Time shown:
5.59
